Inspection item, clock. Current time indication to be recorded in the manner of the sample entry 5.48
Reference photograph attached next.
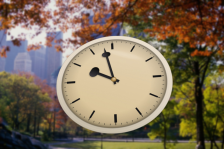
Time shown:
9.58
